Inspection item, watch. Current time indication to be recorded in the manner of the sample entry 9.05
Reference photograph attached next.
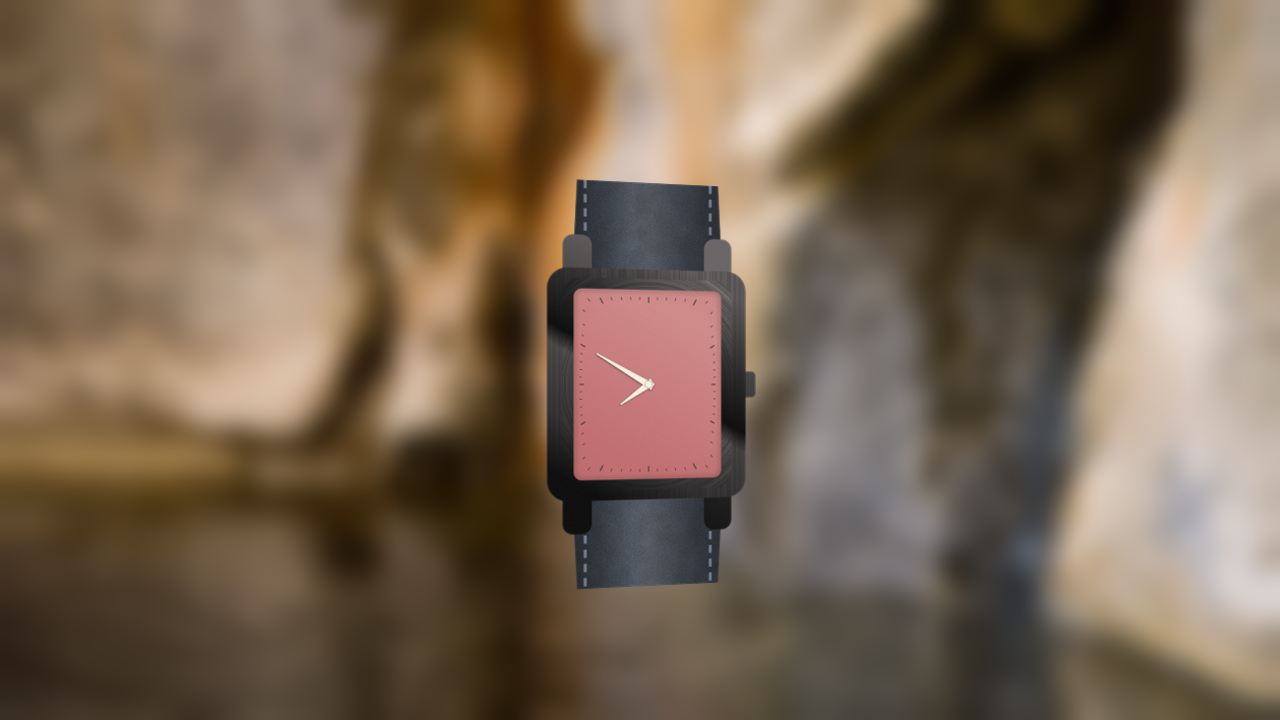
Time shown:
7.50
